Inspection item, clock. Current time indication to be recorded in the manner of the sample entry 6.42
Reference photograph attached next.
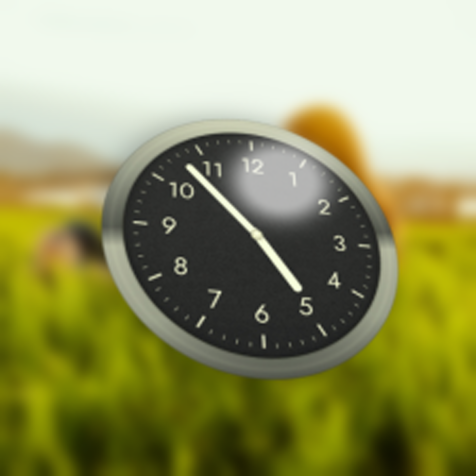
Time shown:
4.53
